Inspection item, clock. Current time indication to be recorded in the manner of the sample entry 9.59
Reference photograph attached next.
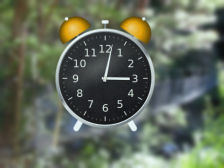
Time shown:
3.02
